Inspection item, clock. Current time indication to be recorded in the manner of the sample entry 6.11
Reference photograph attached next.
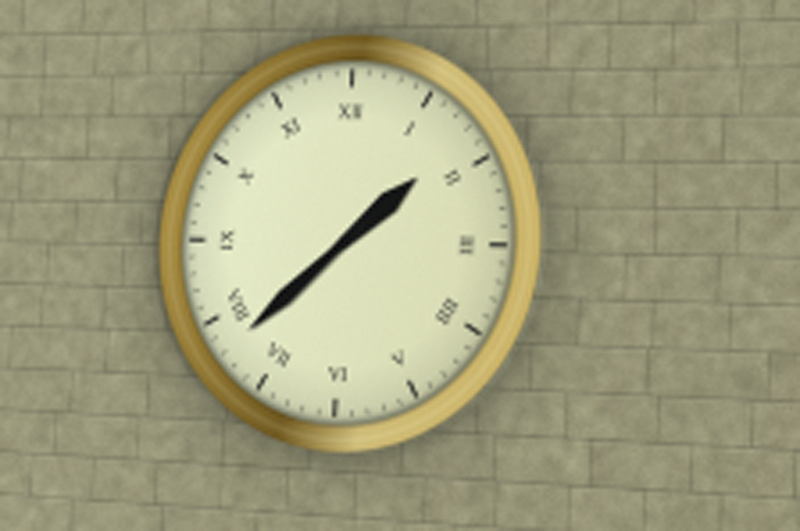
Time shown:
1.38
